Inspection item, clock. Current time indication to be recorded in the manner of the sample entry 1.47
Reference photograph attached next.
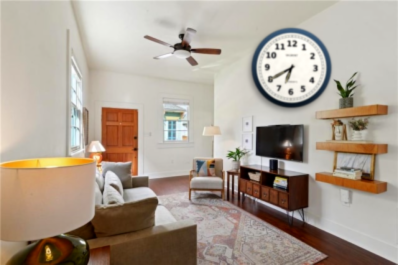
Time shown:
6.40
